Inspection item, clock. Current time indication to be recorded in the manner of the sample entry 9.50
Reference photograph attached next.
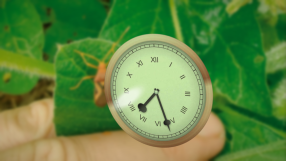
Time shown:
7.27
